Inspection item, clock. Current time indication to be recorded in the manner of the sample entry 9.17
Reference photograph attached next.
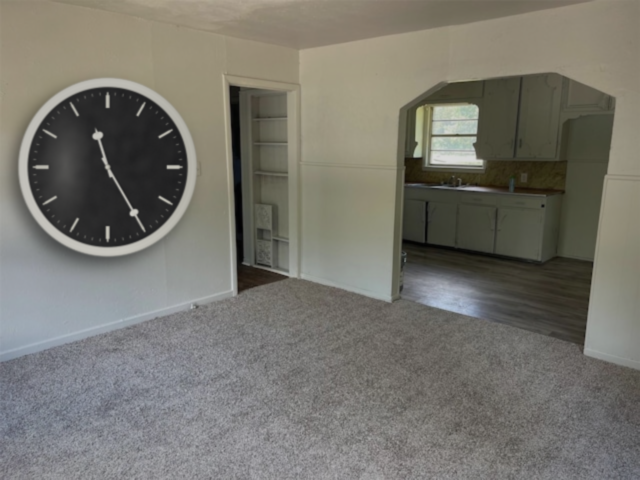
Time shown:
11.25
